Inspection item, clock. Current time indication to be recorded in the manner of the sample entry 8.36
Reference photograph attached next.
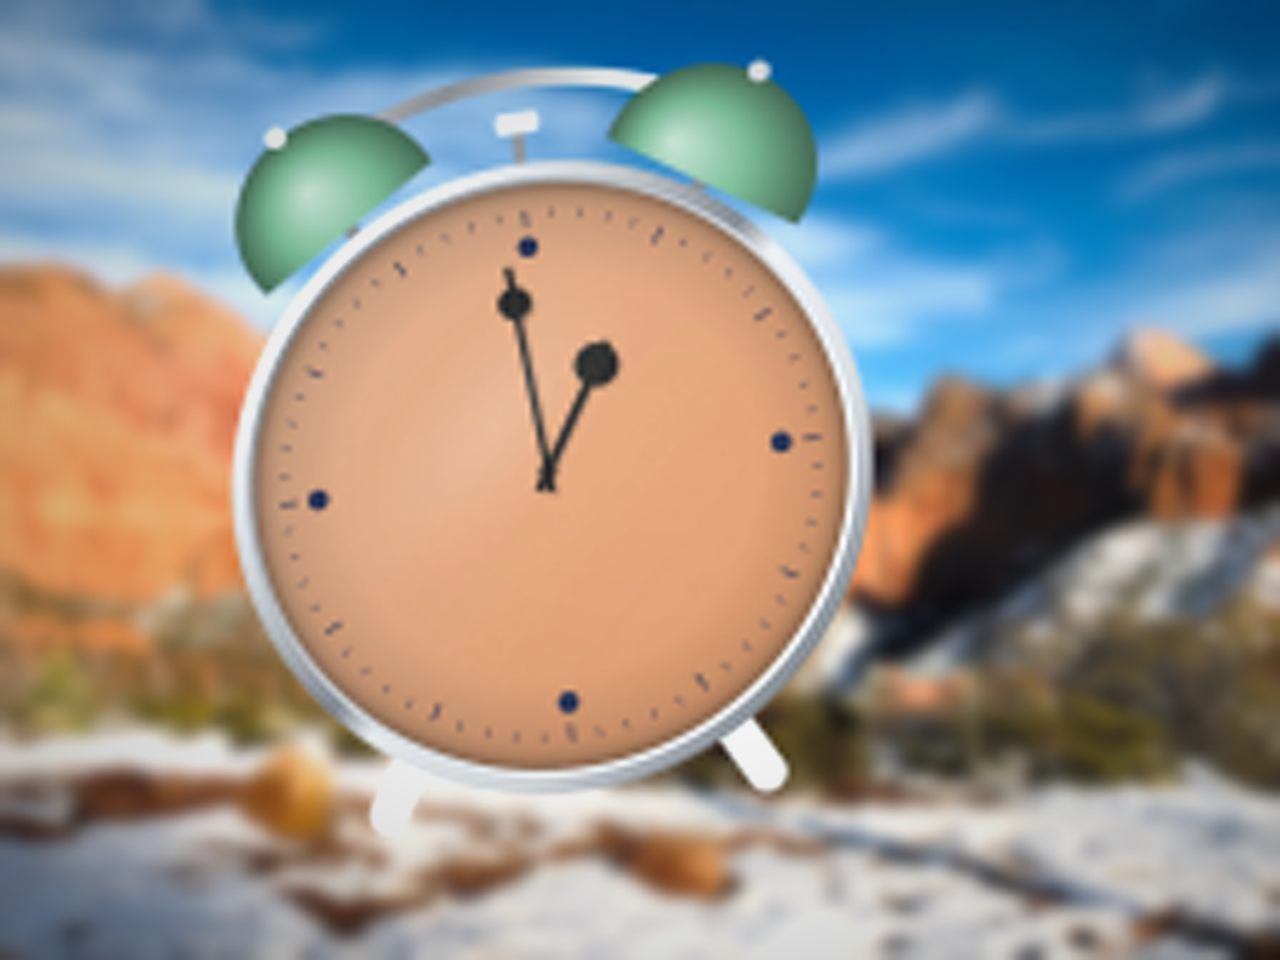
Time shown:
12.59
